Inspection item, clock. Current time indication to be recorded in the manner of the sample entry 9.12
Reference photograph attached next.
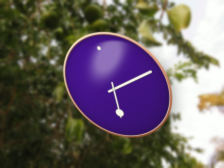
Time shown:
6.12
